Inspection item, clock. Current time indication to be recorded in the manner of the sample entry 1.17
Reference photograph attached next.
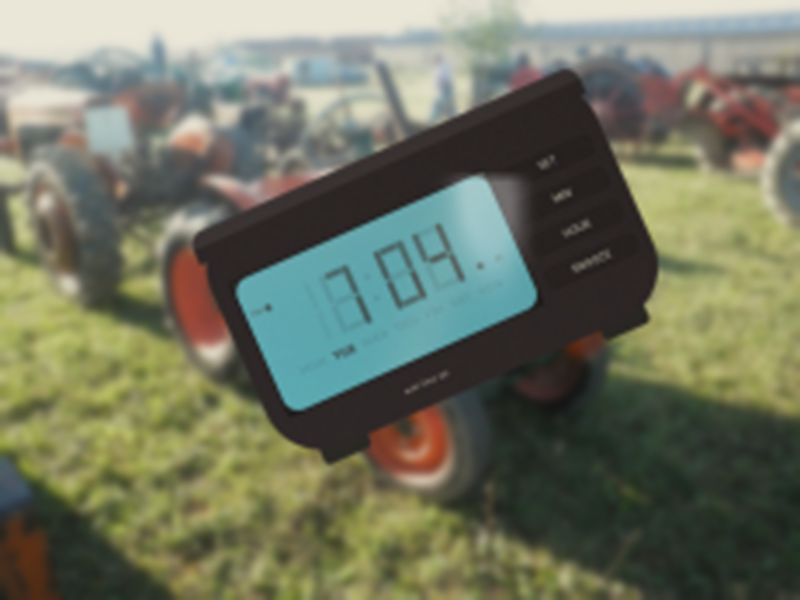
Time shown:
7.04
